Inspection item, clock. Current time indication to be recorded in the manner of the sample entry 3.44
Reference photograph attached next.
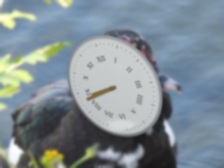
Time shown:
8.43
